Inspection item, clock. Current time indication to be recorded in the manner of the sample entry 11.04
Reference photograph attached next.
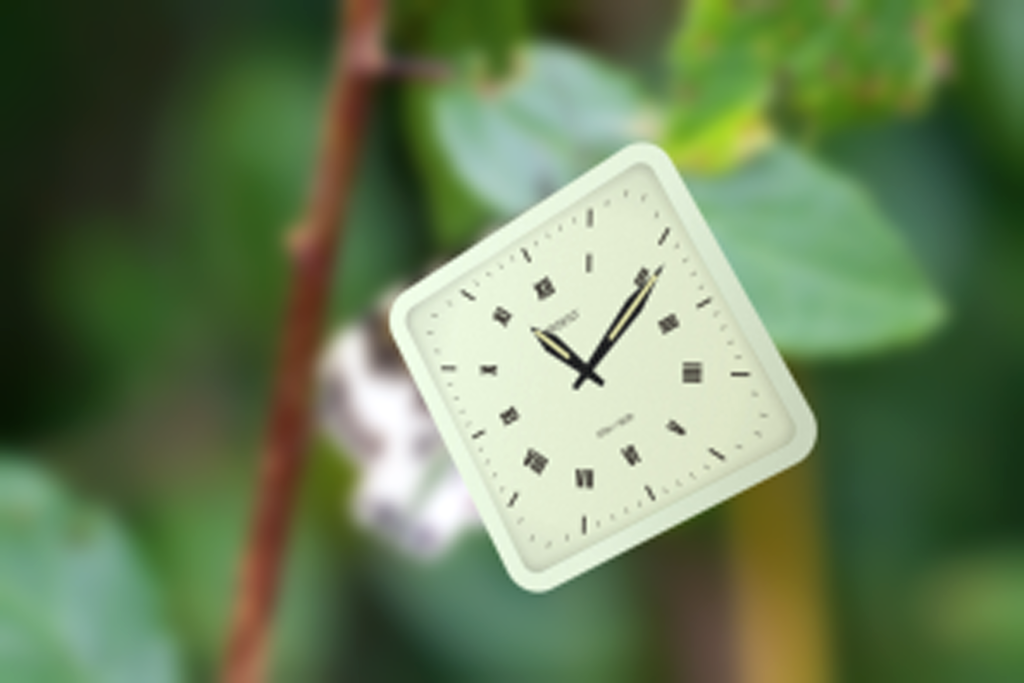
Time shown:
11.11
